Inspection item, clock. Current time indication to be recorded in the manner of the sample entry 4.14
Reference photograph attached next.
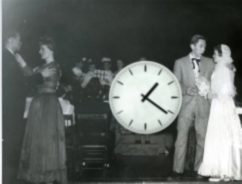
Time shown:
1.21
